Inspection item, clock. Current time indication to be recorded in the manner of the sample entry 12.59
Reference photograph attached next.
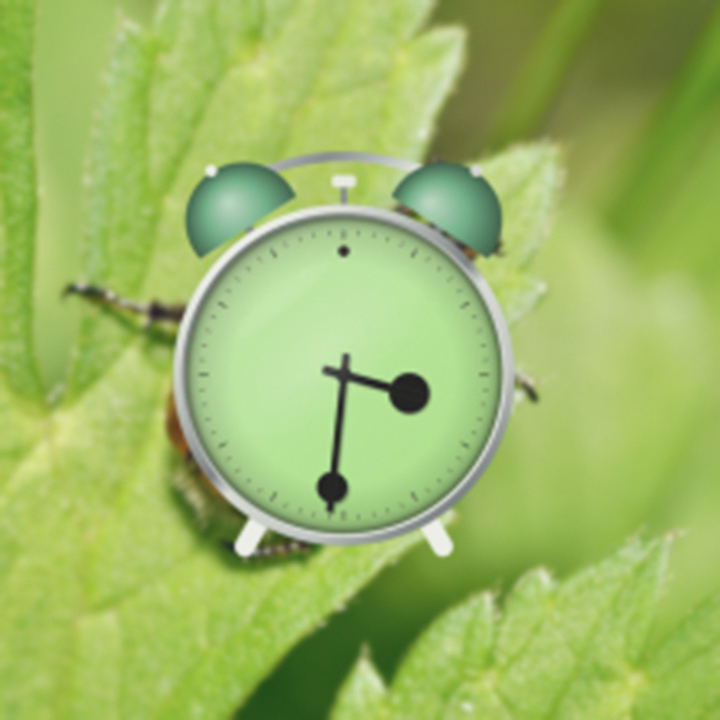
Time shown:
3.31
